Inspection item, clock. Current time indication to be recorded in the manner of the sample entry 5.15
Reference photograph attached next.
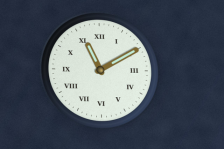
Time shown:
11.10
